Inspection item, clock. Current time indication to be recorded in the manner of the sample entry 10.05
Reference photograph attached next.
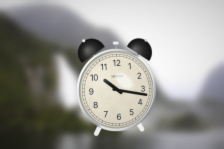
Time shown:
10.17
